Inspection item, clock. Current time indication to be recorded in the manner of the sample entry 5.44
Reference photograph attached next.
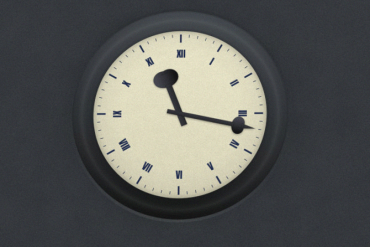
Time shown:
11.17
